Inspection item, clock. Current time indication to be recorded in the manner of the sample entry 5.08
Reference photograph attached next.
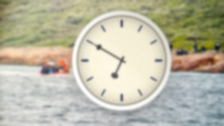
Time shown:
6.50
